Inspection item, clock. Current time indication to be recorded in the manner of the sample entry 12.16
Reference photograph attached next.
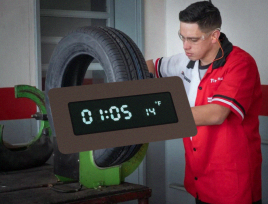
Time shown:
1.05
